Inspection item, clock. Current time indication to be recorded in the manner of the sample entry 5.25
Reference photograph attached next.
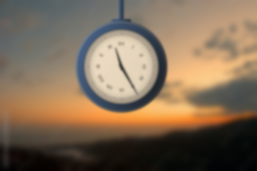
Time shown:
11.25
